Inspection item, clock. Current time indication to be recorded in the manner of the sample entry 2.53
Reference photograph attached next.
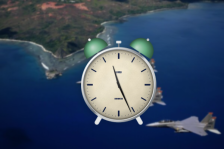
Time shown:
11.26
